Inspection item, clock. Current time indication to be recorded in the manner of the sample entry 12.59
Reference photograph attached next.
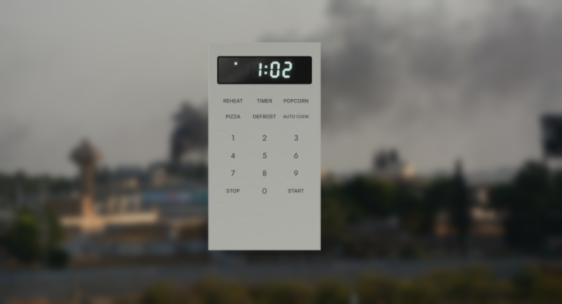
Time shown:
1.02
